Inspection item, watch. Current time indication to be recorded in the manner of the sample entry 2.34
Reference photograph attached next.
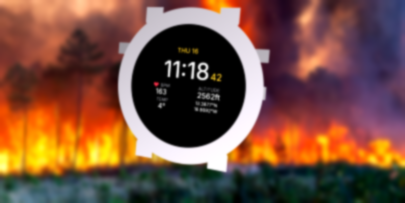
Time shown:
11.18
